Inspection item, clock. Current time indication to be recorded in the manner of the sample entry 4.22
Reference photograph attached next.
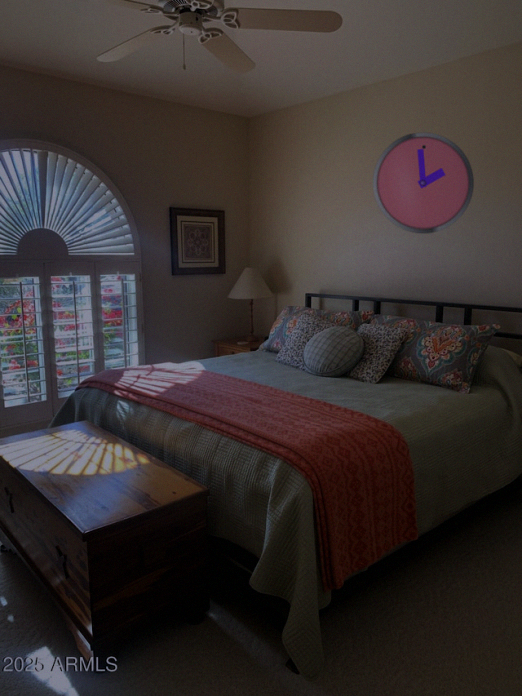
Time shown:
1.59
